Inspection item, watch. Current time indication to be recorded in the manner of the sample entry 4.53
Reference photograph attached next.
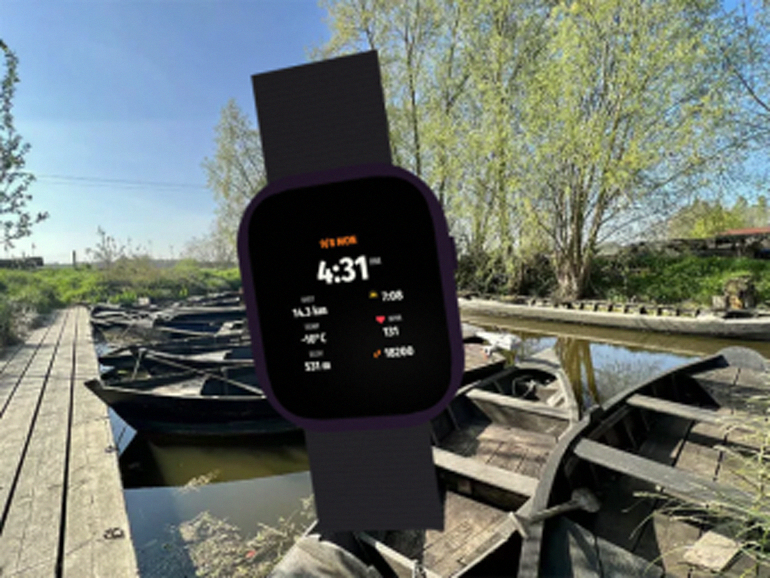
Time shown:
4.31
